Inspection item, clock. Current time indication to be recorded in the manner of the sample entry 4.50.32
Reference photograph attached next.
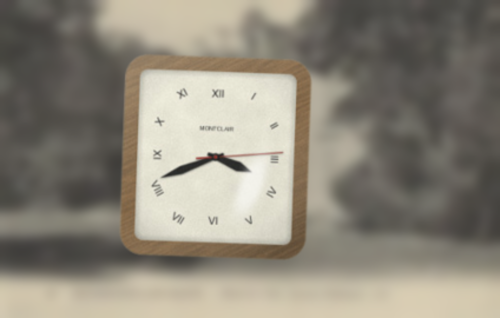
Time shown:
3.41.14
